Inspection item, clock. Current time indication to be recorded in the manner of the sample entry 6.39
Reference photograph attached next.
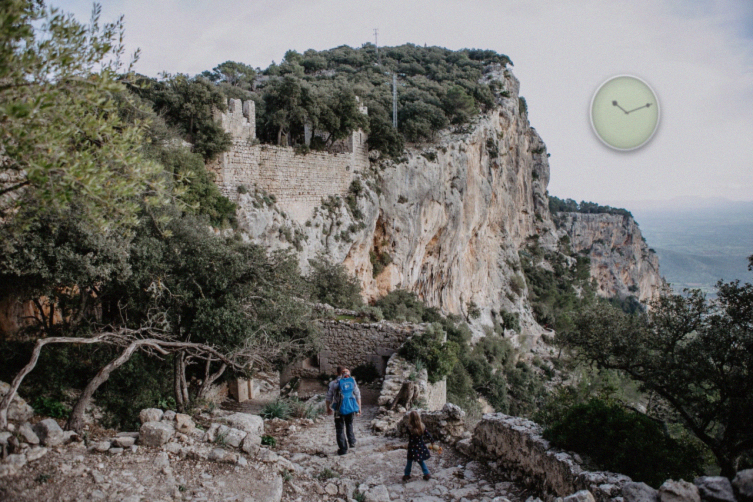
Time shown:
10.12
